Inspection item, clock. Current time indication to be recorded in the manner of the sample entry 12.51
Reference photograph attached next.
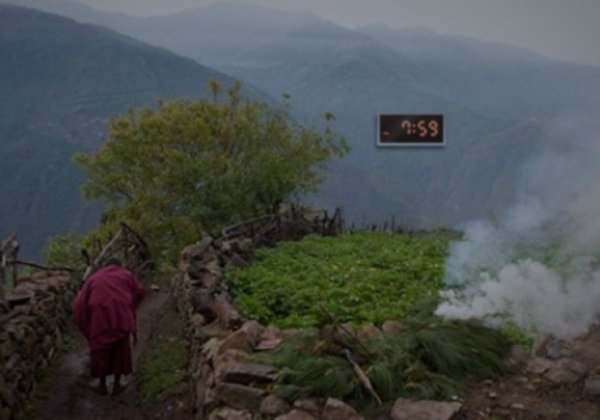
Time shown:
7.59
